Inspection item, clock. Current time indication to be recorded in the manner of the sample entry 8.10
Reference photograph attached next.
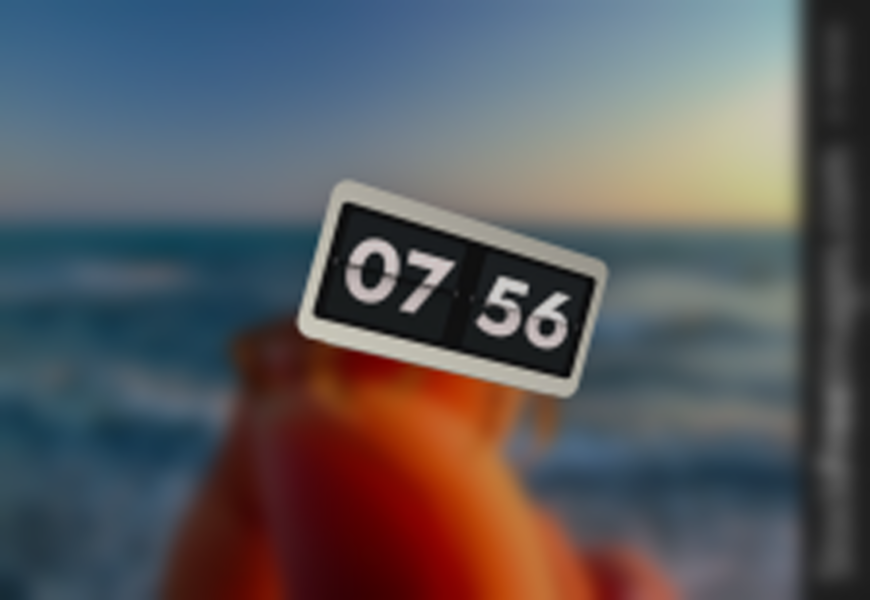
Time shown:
7.56
